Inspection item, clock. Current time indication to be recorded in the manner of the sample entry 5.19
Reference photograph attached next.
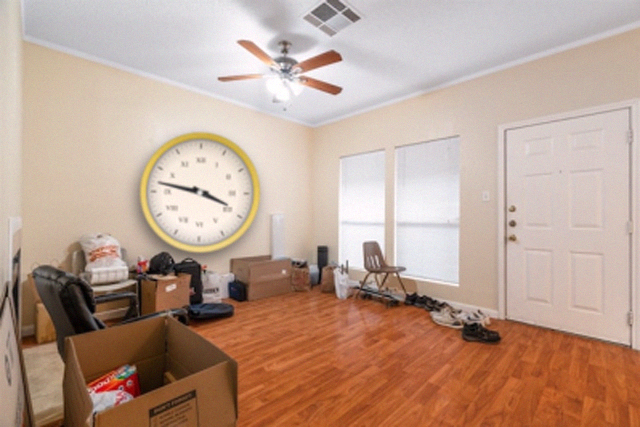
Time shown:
3.47
